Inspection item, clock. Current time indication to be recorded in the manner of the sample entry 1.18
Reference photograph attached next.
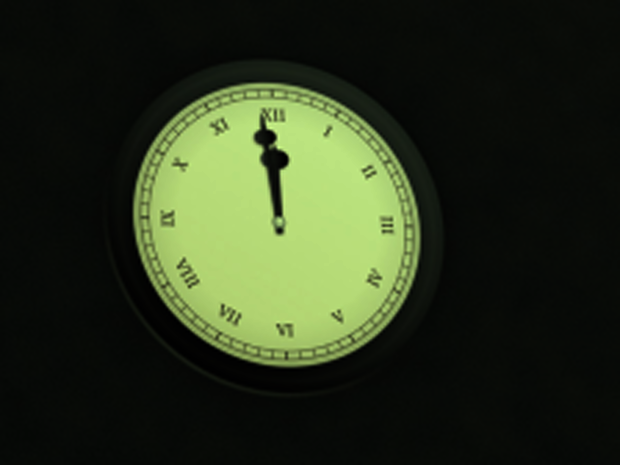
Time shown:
11.59
